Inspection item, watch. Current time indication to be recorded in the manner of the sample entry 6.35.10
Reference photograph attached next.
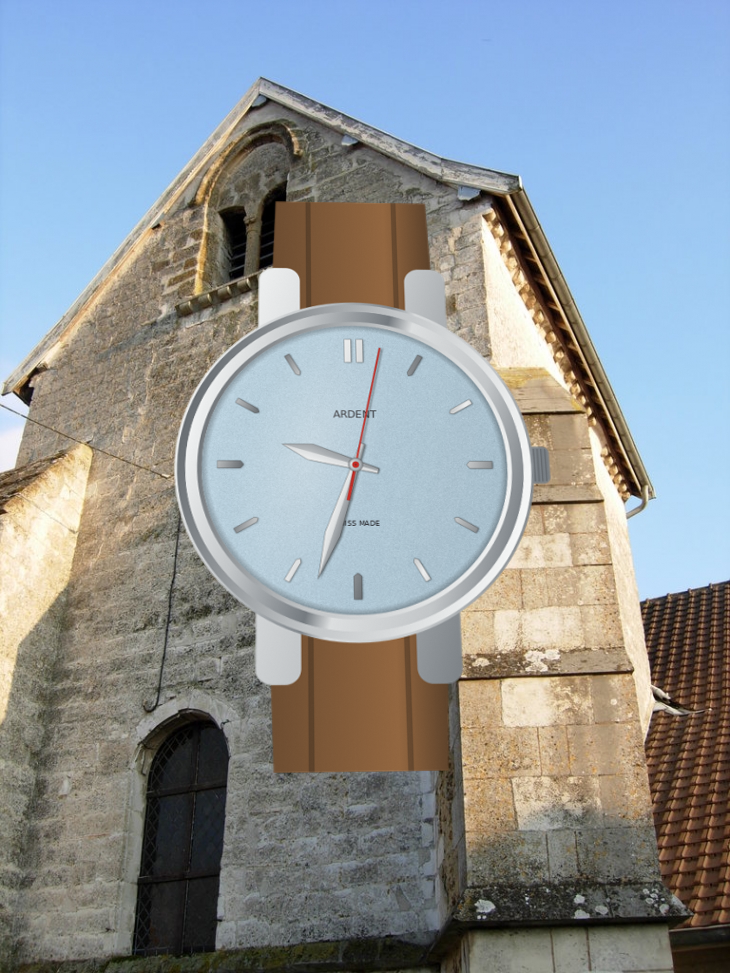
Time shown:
9.33.02
